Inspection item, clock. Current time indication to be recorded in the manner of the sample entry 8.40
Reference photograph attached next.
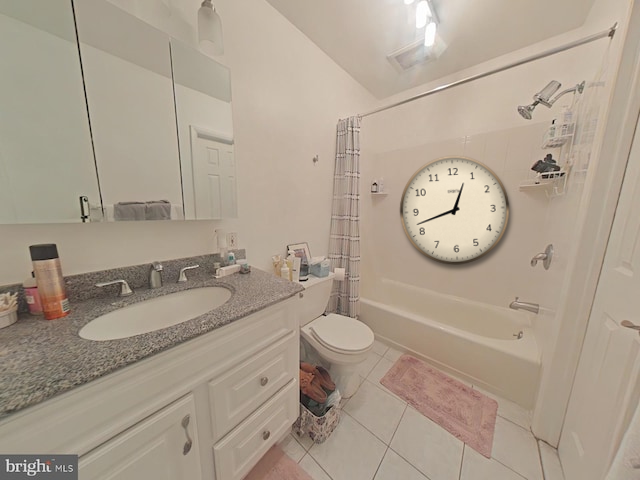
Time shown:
12.42
